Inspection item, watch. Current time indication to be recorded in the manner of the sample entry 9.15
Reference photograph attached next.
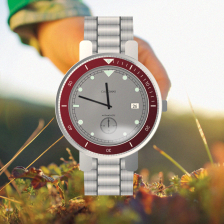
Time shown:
11.48
